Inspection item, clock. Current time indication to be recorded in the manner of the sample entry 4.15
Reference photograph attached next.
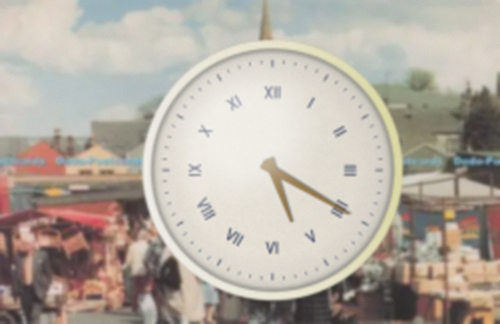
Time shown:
5.20
